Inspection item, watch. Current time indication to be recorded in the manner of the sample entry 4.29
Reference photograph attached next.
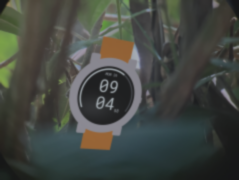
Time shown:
9.04
